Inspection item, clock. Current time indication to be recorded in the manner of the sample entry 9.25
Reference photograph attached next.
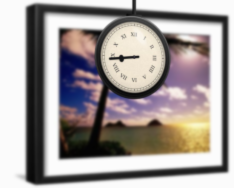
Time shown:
8.44
